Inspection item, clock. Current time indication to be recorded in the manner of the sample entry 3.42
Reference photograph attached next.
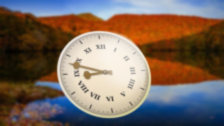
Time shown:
8.48
